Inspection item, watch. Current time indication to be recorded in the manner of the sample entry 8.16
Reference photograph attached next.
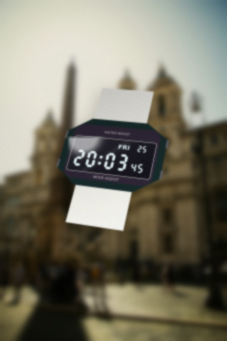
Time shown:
20.03
